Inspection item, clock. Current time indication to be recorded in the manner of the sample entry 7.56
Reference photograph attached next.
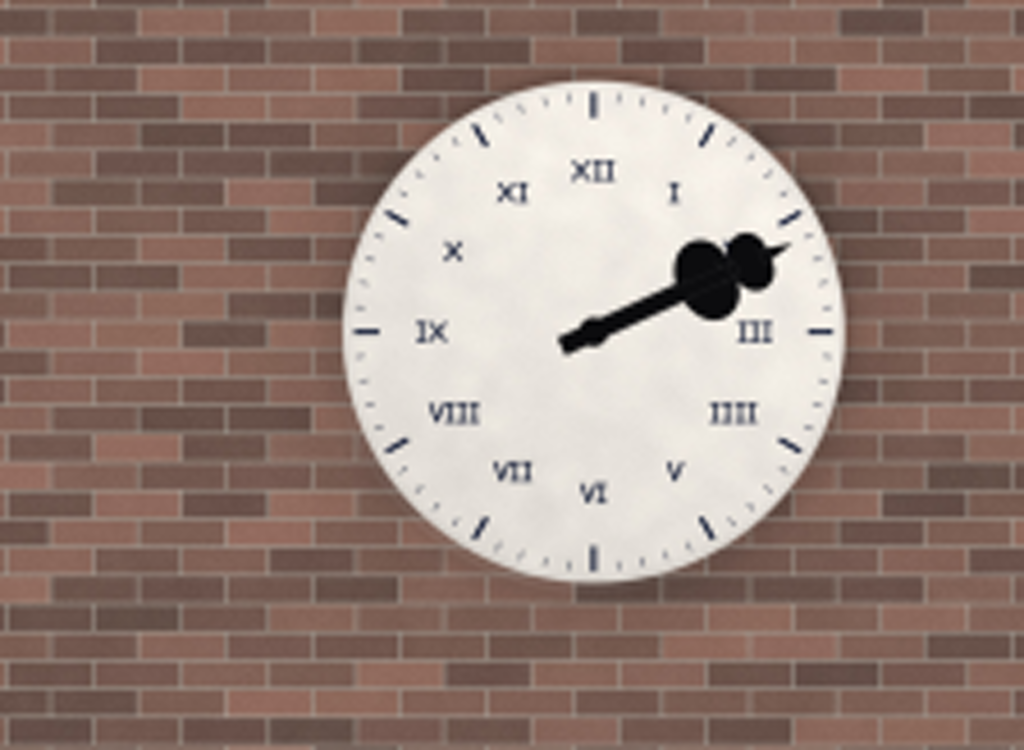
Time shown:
2.11
